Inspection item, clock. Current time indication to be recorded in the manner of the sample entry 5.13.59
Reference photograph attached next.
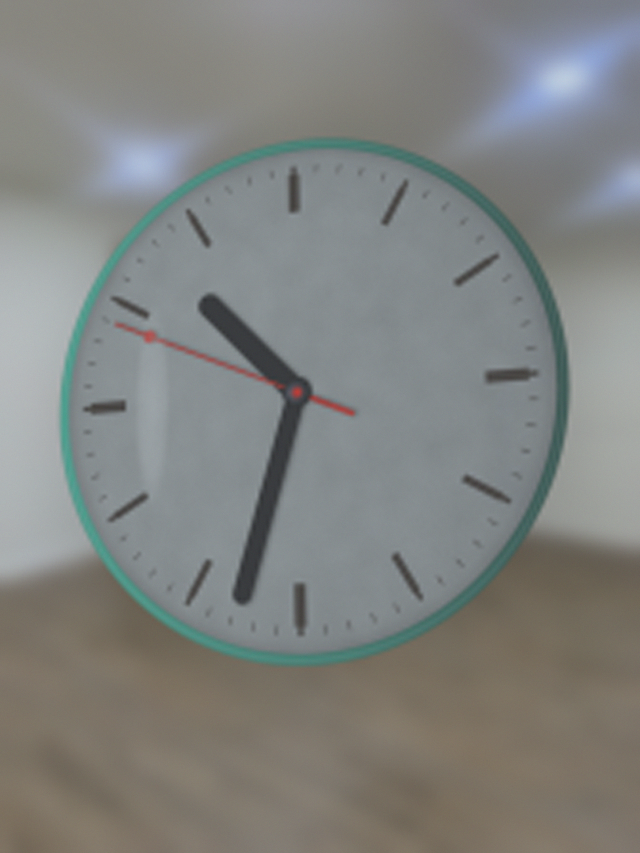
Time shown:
10.32.49
